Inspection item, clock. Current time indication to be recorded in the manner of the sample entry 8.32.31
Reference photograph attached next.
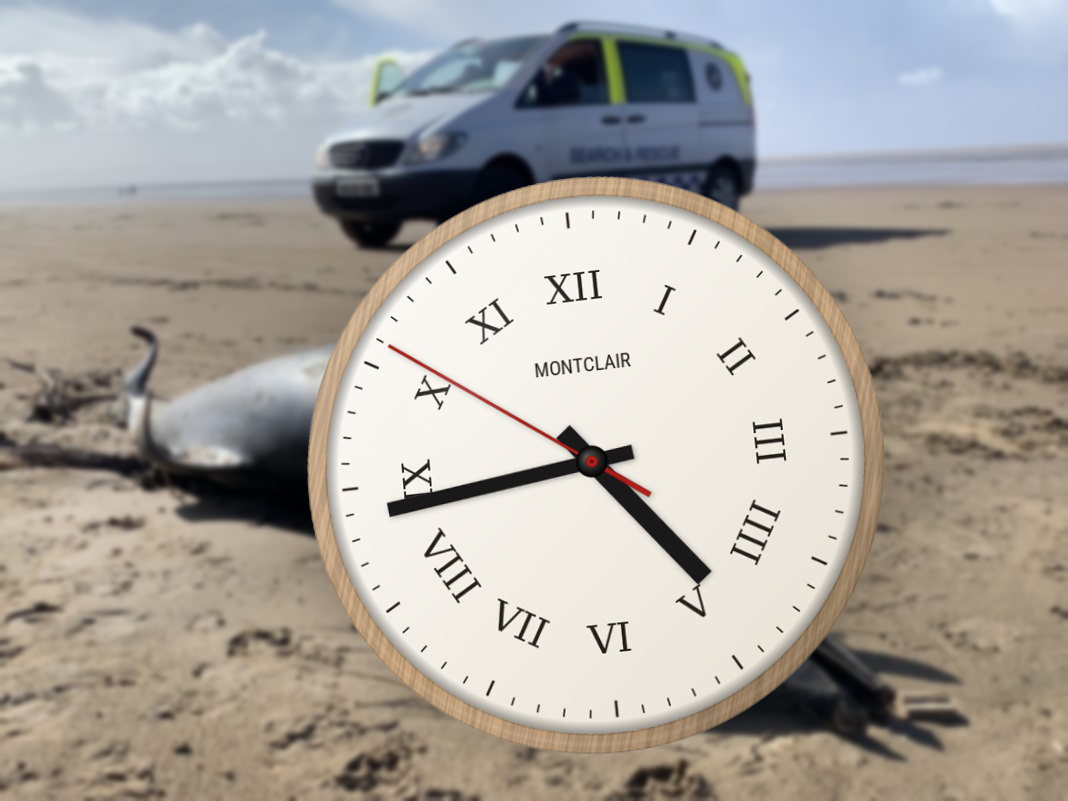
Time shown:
4.43.51
